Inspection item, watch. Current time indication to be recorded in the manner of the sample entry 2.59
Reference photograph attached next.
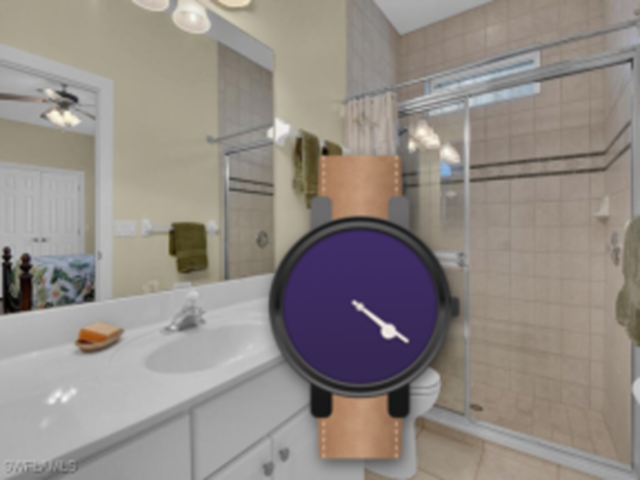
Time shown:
4.21
